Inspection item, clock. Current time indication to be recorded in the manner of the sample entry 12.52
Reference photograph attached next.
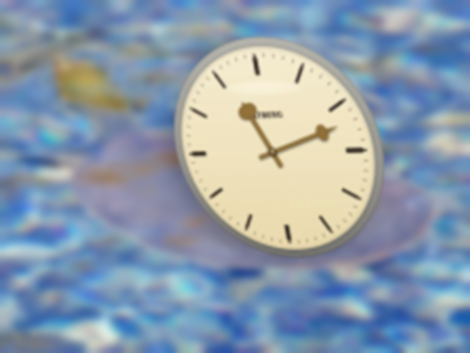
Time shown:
11.12
